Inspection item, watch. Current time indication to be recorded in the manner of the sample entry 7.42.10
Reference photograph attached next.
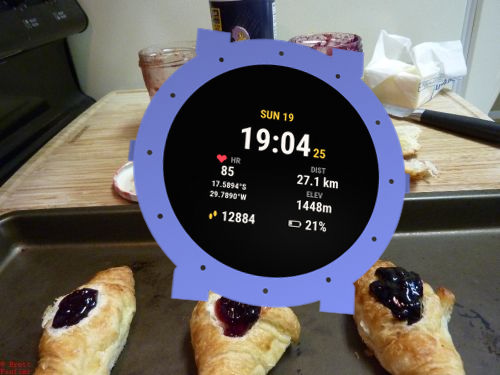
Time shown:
19.04.25
